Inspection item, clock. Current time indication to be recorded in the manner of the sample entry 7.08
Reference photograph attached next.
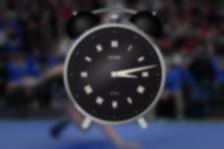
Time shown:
3.13
